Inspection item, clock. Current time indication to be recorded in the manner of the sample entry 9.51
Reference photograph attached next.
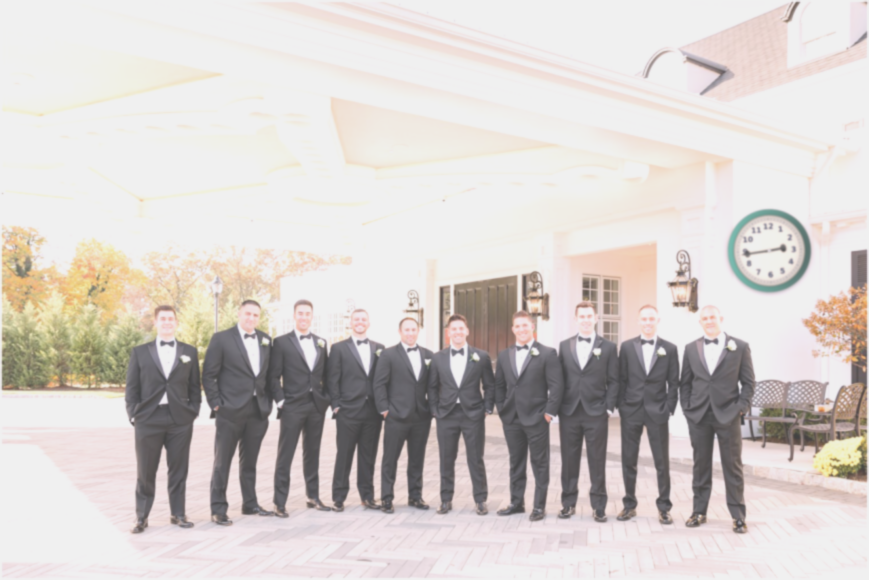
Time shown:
2.44
